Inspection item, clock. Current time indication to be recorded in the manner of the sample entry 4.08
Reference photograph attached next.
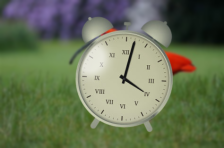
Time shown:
4.02
